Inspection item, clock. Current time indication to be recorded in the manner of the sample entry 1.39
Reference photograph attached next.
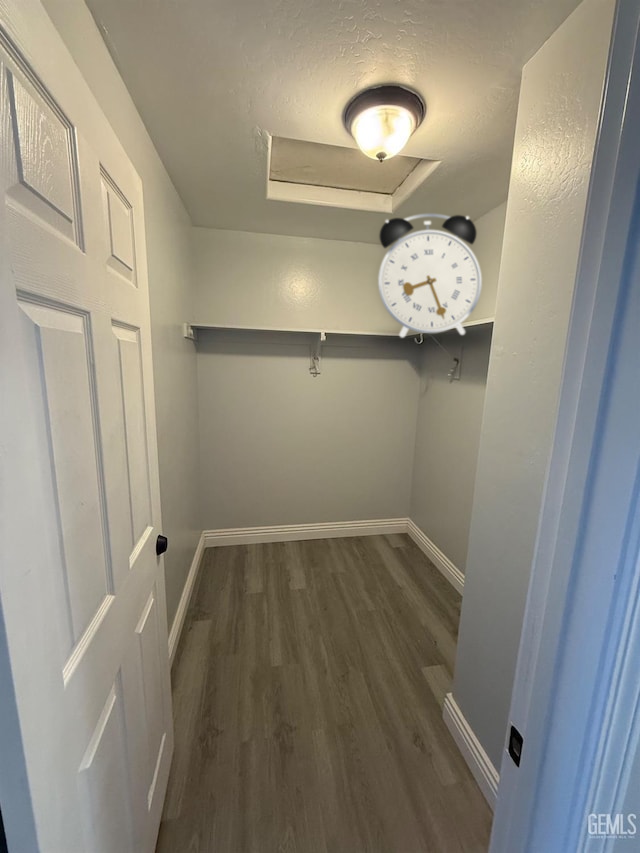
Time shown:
8.27
